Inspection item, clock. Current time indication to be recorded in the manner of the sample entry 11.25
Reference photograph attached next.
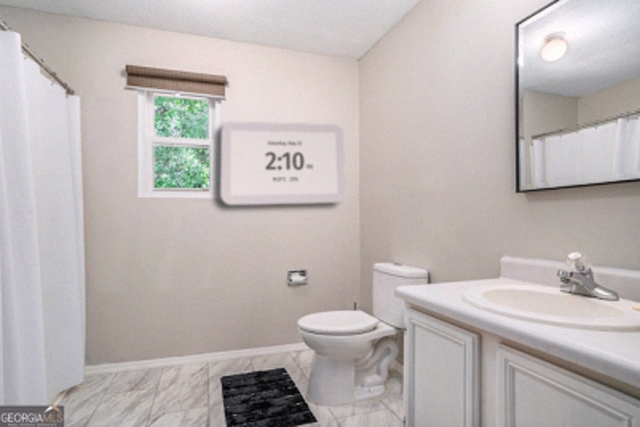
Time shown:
2.10
